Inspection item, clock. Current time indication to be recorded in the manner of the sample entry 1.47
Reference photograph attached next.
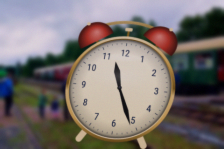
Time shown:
11.26
